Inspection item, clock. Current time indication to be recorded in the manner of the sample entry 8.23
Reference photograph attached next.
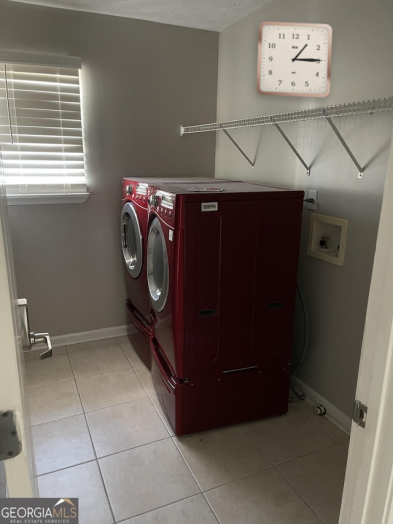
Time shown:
1.15
